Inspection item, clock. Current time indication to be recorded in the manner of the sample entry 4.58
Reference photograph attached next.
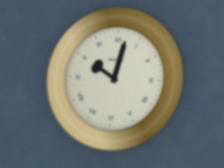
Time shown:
10.02
